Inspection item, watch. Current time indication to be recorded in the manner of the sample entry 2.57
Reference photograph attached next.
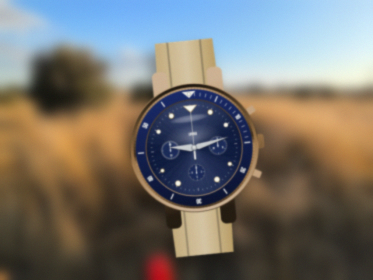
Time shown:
9.13
